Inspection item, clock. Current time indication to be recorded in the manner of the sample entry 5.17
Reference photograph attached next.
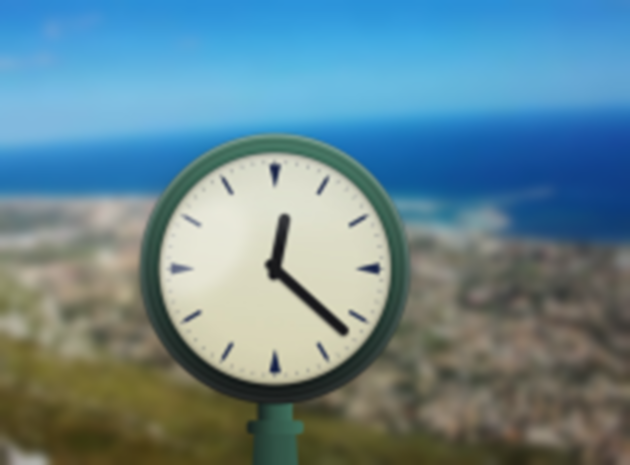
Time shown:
12.22
